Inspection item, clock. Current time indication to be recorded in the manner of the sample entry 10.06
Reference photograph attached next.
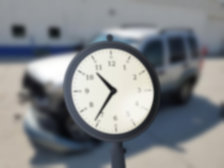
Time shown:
10.36
